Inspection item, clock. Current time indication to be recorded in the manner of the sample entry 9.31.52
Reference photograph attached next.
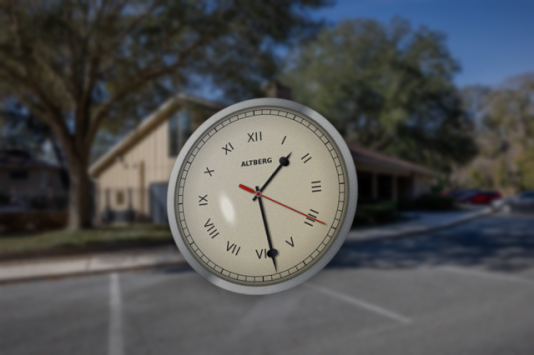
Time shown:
1.28.20
